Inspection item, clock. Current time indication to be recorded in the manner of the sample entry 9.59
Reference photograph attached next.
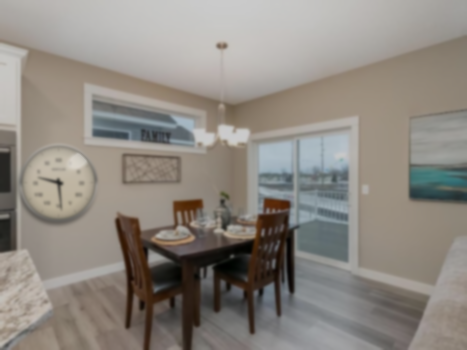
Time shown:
9.29
